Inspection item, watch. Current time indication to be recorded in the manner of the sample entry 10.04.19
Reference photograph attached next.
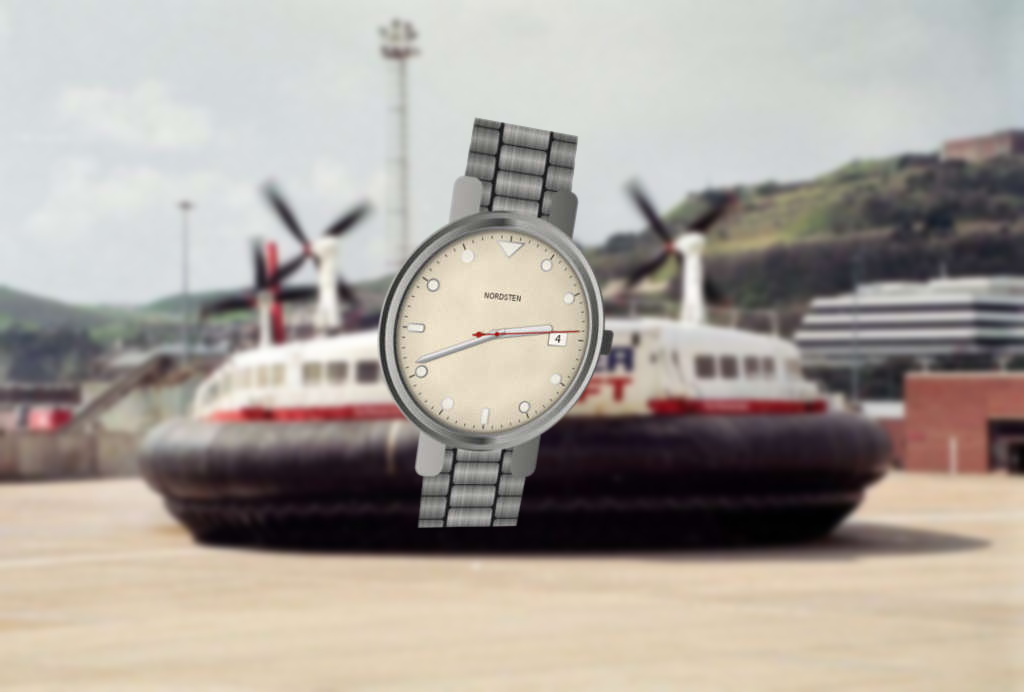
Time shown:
2.41.14
